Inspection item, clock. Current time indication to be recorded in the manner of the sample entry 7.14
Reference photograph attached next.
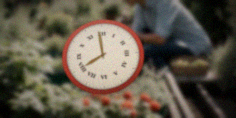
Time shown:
7.59
